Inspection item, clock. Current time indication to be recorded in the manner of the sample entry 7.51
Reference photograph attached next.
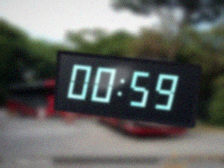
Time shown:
0.59
